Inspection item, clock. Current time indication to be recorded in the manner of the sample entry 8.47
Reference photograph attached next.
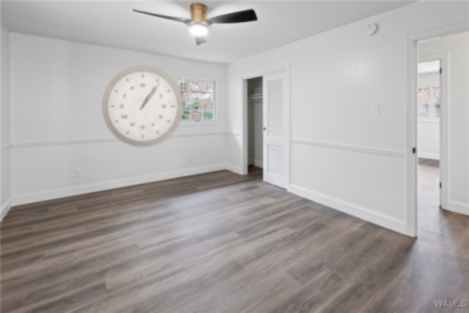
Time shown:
1.06
